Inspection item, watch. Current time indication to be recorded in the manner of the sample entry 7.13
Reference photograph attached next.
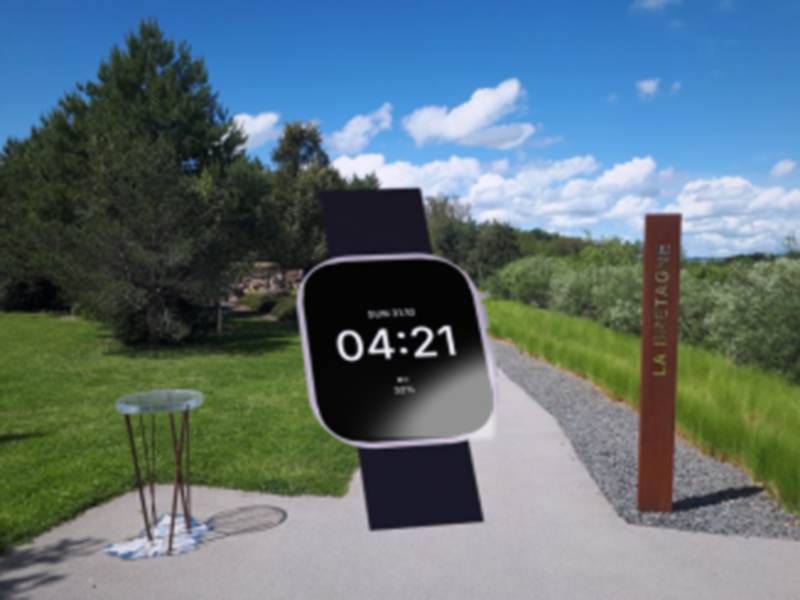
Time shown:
4.21
